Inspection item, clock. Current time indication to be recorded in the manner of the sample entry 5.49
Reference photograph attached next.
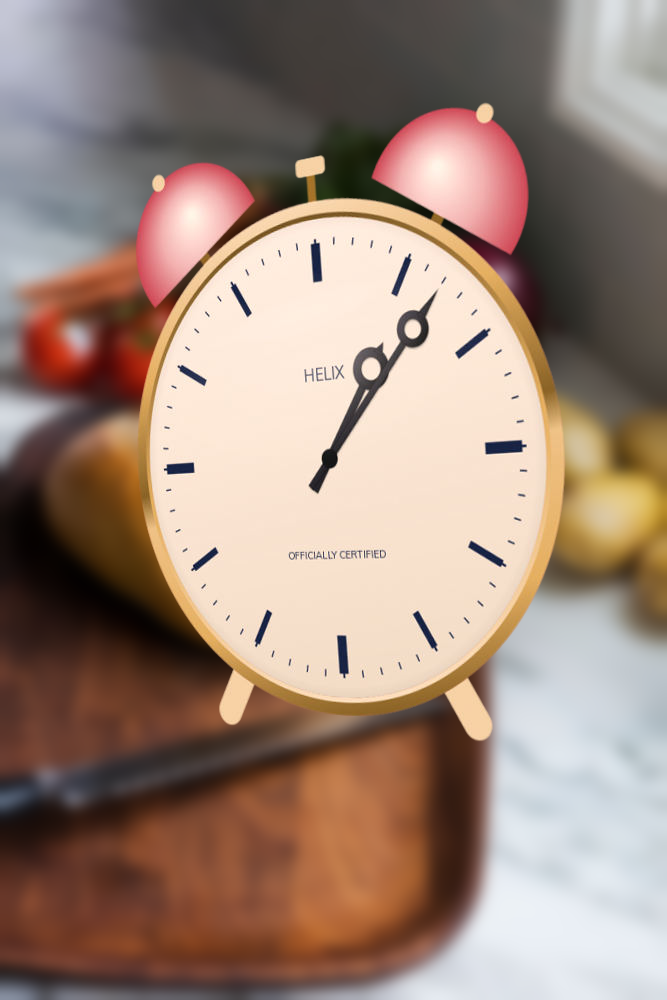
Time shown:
1.07
